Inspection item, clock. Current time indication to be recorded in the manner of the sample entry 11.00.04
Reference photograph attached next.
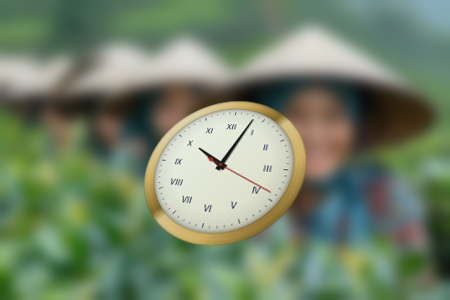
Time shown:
10.03.19
